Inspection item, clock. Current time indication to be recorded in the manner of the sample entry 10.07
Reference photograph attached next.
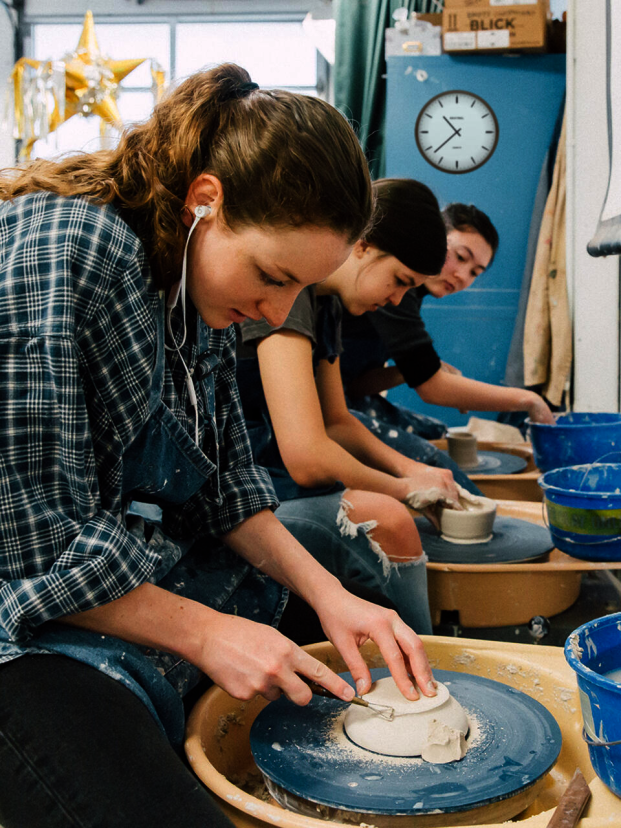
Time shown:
10.38
